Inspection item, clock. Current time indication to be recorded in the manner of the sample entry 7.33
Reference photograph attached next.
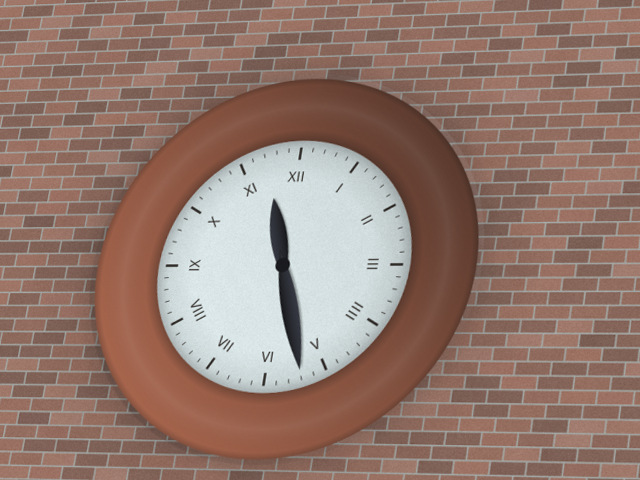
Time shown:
11.27
